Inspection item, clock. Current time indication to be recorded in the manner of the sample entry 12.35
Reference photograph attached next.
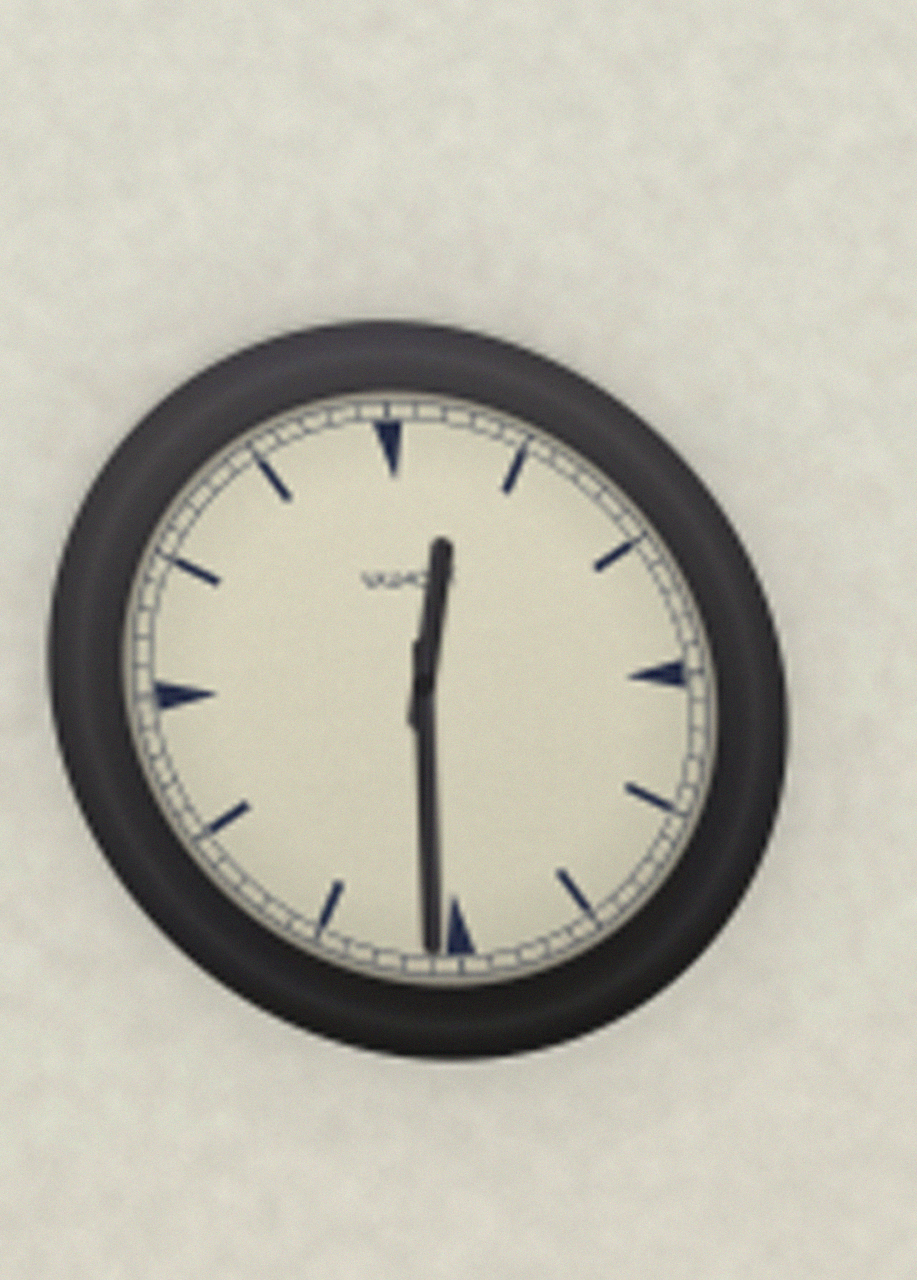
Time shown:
12.31
